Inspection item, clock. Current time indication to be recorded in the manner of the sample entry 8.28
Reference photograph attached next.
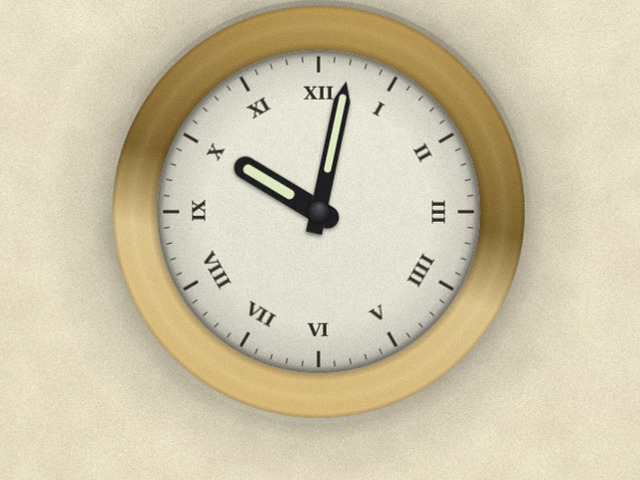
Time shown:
10.02
